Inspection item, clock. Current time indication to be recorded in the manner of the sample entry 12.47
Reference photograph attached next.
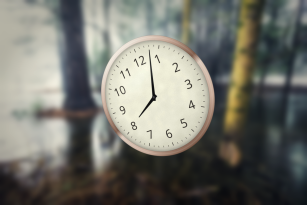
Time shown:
8.03
